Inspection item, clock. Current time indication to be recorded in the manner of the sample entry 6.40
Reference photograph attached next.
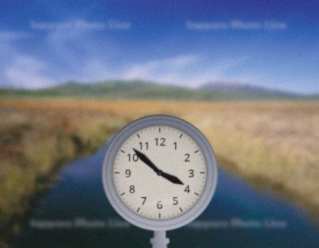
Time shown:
3.52
